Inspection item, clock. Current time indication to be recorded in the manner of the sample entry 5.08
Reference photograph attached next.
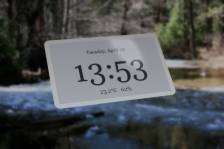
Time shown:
13.53
